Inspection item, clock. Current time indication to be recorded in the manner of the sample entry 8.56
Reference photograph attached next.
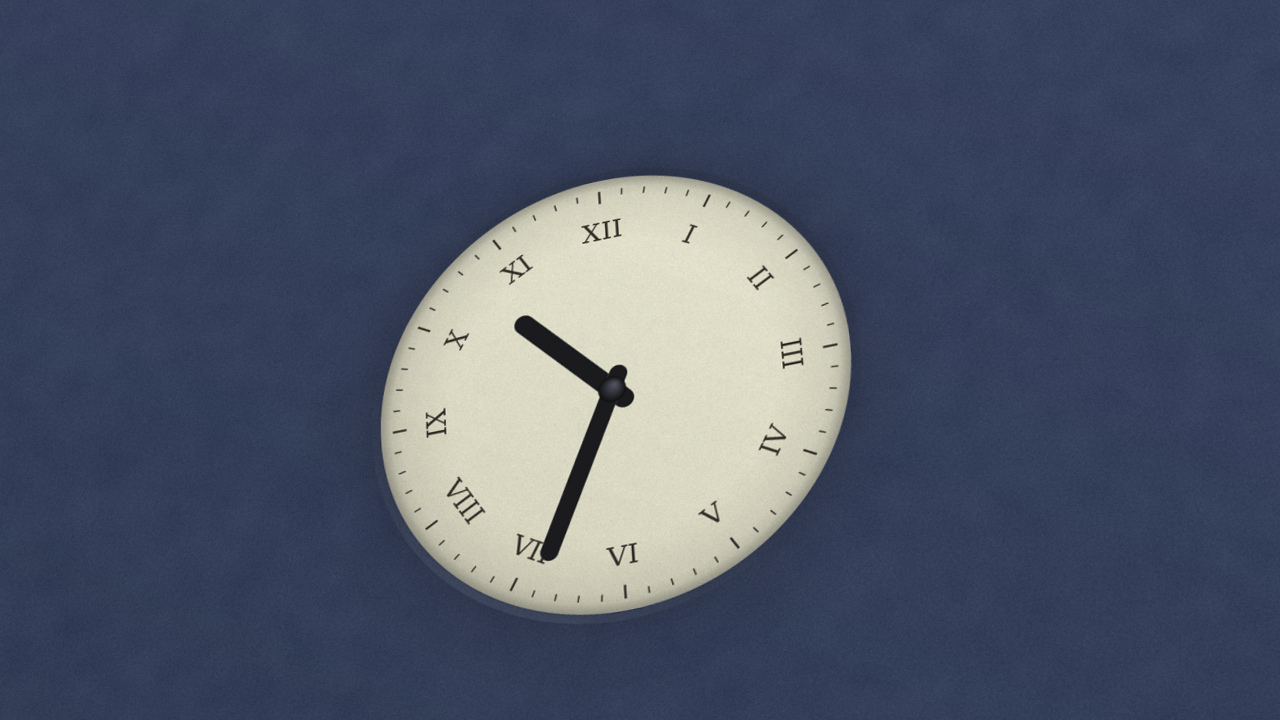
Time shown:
10.34
